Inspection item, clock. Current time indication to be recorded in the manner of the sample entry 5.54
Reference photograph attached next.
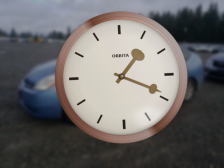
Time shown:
1.19
